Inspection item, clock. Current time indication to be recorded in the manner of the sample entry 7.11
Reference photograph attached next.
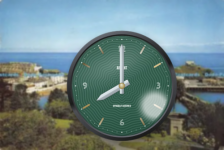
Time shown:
8.00
